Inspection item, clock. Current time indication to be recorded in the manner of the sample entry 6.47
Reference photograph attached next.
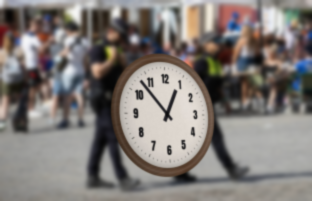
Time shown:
12.53
